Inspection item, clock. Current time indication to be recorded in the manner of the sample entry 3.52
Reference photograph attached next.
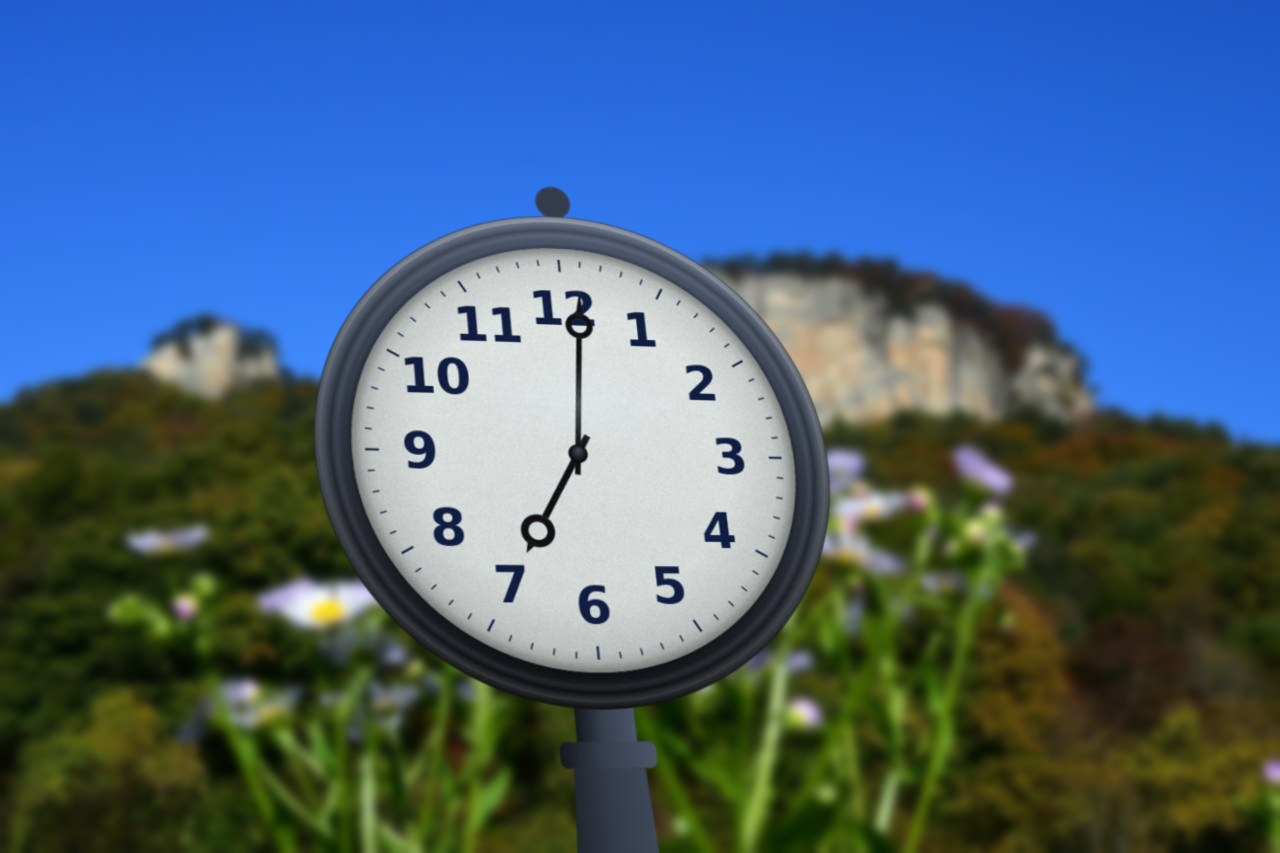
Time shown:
7.01
